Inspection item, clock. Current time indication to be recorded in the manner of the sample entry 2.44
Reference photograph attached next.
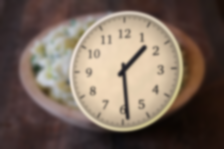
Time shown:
1.29
